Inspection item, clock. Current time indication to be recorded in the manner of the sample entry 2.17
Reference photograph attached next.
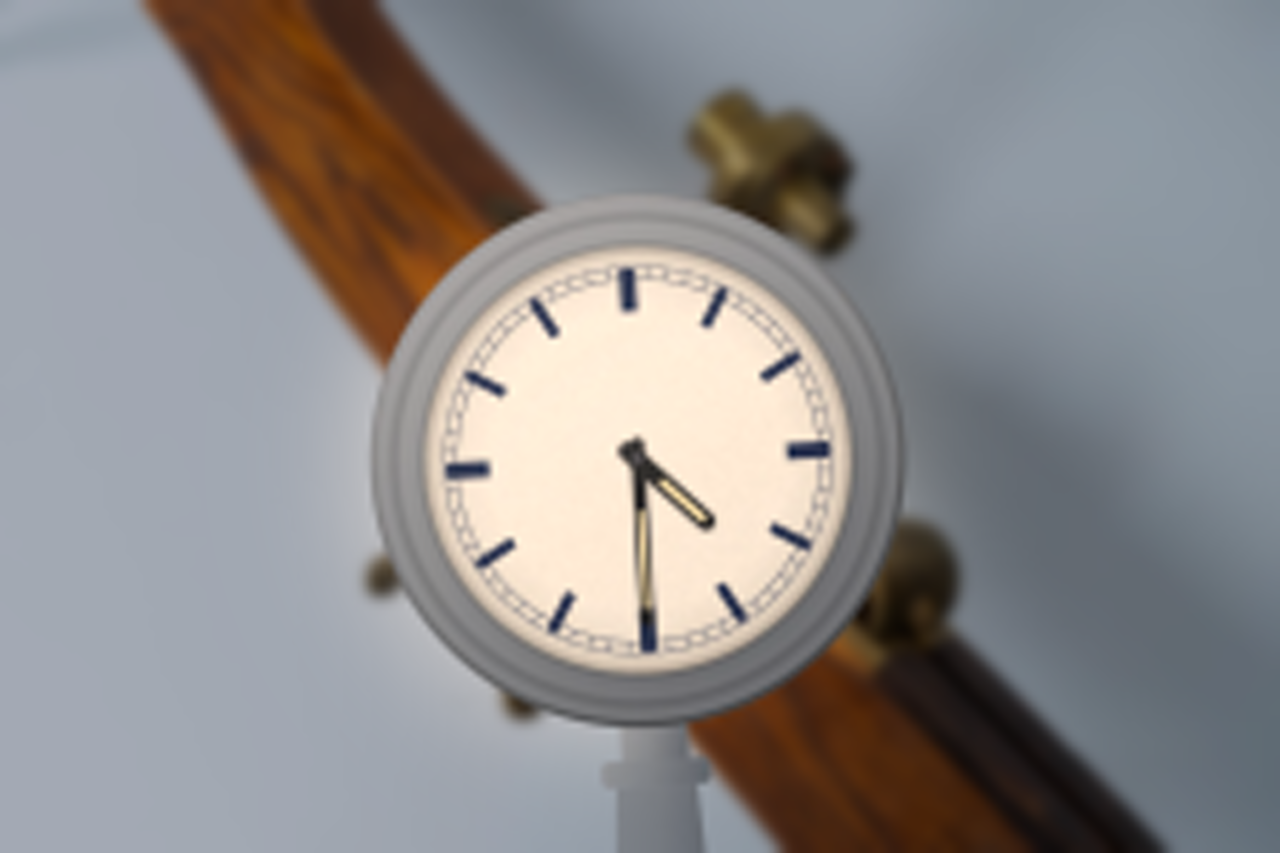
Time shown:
4.30
